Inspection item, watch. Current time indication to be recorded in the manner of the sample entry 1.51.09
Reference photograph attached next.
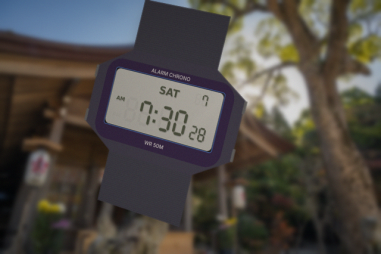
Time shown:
7.30.28
